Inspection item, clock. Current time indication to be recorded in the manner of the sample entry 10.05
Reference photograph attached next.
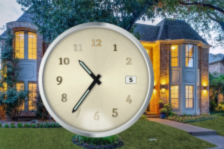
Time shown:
10.36
